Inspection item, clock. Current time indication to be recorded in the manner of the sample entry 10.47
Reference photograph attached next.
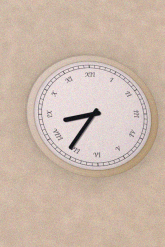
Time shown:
8.36
